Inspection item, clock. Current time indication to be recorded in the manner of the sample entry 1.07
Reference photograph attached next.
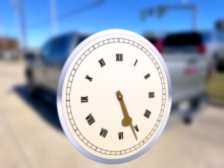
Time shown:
5.26
